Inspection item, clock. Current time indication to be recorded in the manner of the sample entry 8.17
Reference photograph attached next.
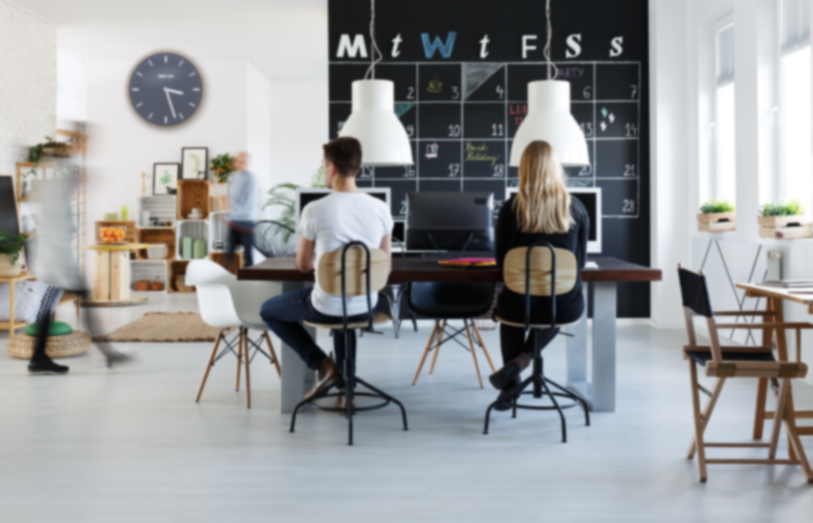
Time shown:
3.27
